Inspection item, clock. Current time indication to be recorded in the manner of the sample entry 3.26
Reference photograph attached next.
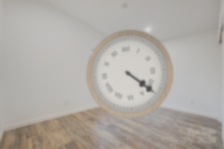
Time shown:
4.22
